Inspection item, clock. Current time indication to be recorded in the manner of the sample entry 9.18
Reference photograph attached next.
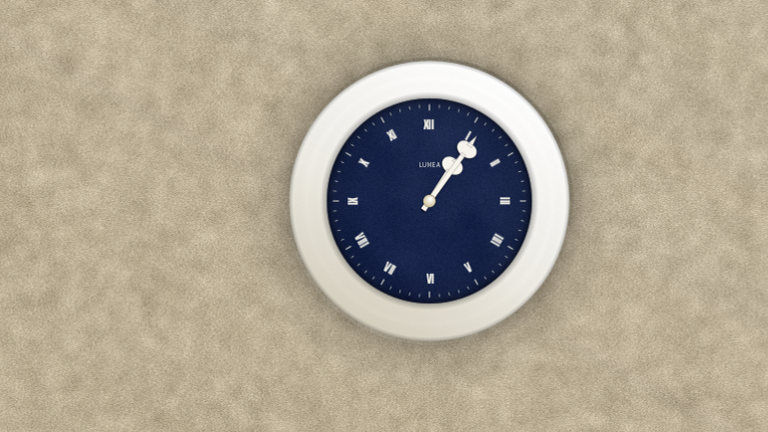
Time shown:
1.06
